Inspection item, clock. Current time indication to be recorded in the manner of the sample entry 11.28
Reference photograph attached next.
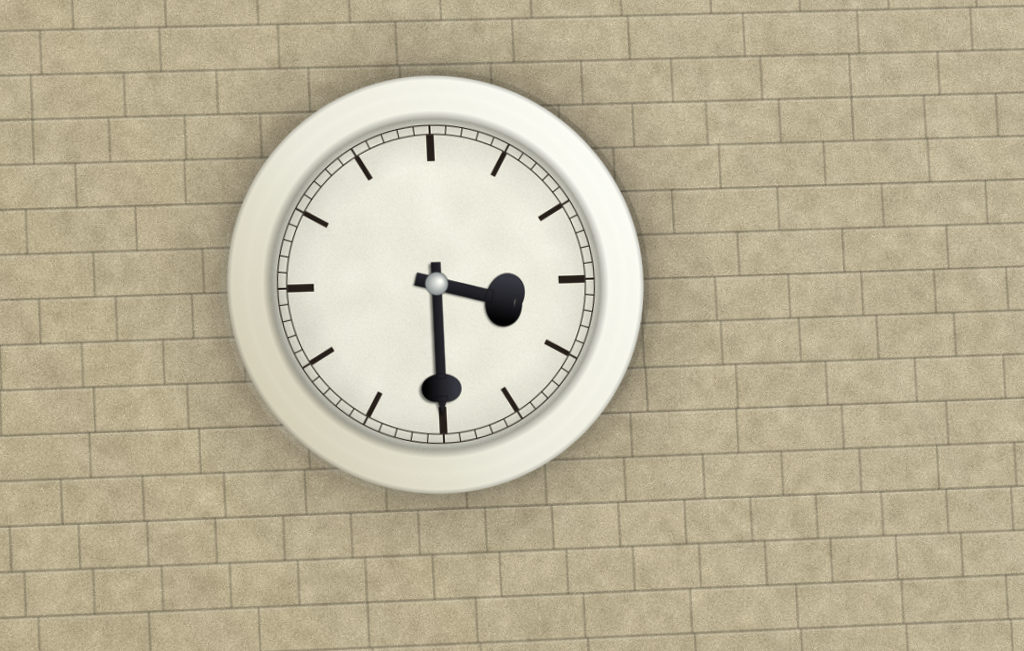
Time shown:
3.30
